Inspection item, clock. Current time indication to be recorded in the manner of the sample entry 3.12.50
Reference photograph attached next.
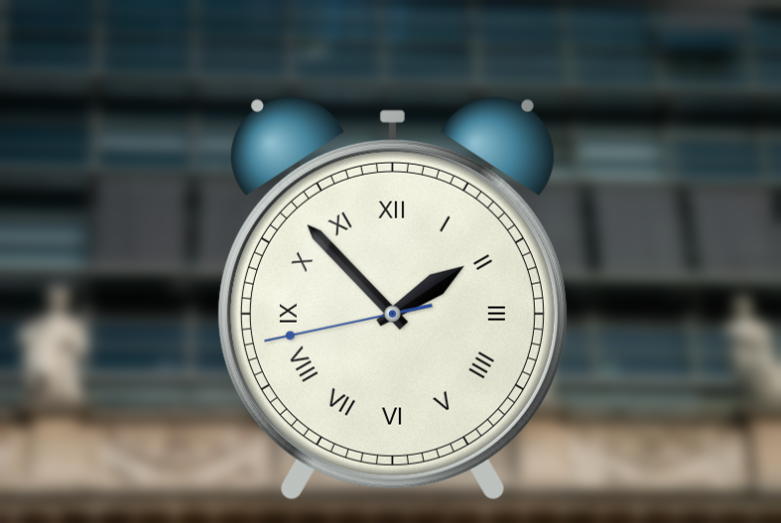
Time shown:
1.52.43
